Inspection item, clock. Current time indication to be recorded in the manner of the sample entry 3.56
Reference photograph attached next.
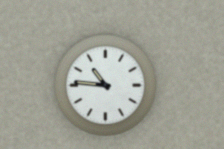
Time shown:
10.46
